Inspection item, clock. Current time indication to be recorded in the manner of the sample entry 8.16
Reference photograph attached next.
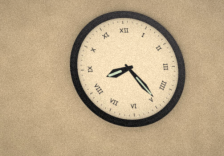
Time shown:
8.24
